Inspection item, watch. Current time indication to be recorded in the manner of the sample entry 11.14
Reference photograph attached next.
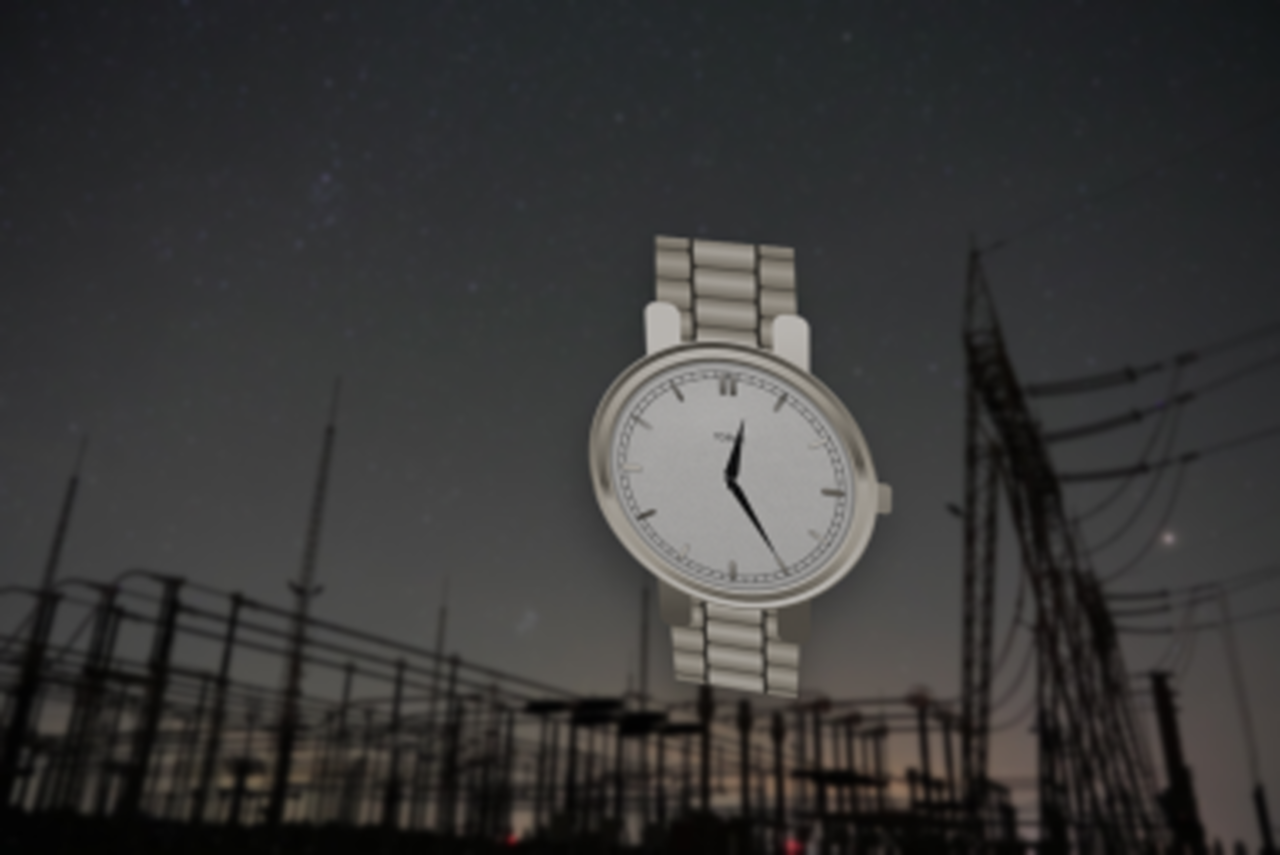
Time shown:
12.25
